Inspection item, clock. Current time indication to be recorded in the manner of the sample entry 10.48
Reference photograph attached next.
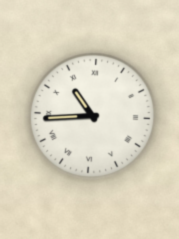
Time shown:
10.44
